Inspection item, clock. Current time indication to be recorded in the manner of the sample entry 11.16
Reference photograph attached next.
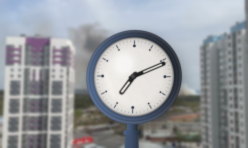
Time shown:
7.11
